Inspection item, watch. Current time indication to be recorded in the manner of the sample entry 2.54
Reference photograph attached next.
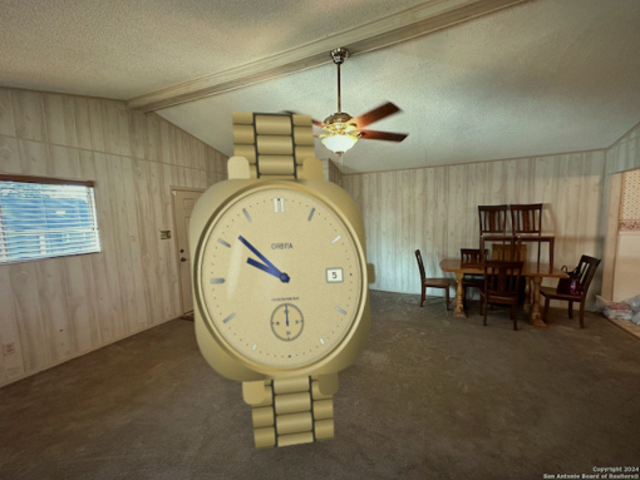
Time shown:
9.52
